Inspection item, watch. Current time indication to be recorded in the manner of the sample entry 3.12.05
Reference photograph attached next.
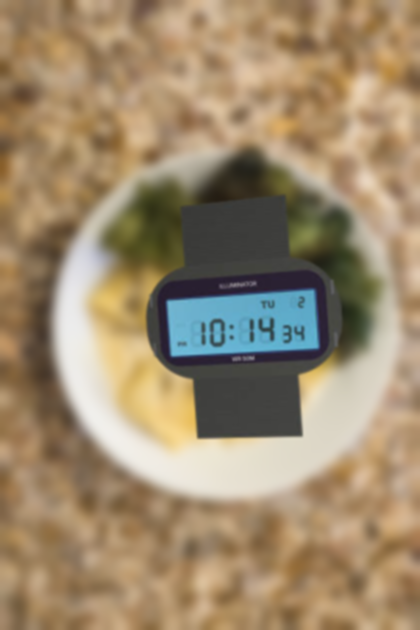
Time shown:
10.14.34
